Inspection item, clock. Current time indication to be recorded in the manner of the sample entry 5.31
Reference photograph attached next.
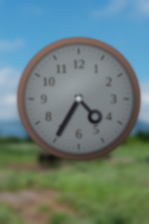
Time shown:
4.35
